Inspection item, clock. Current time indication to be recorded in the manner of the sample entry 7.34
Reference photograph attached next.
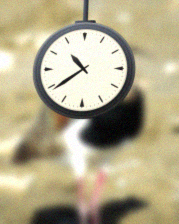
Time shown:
10.39
